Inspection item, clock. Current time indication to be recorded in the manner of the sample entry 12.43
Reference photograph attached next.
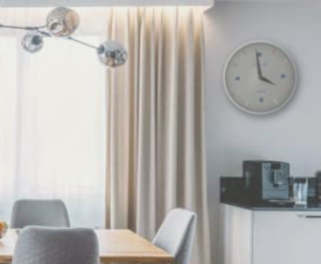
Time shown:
3.59
